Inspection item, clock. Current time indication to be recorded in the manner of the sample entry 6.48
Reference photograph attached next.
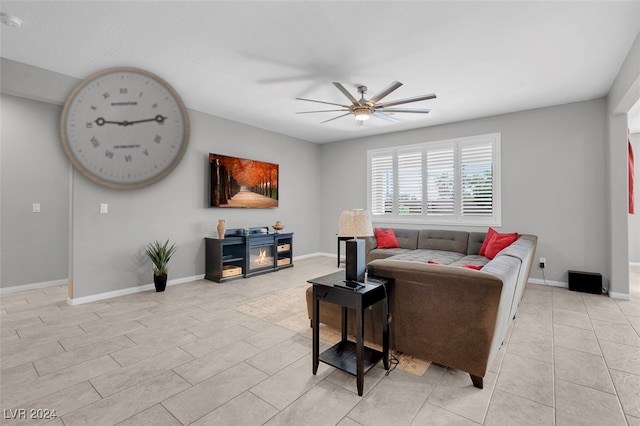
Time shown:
9.14
